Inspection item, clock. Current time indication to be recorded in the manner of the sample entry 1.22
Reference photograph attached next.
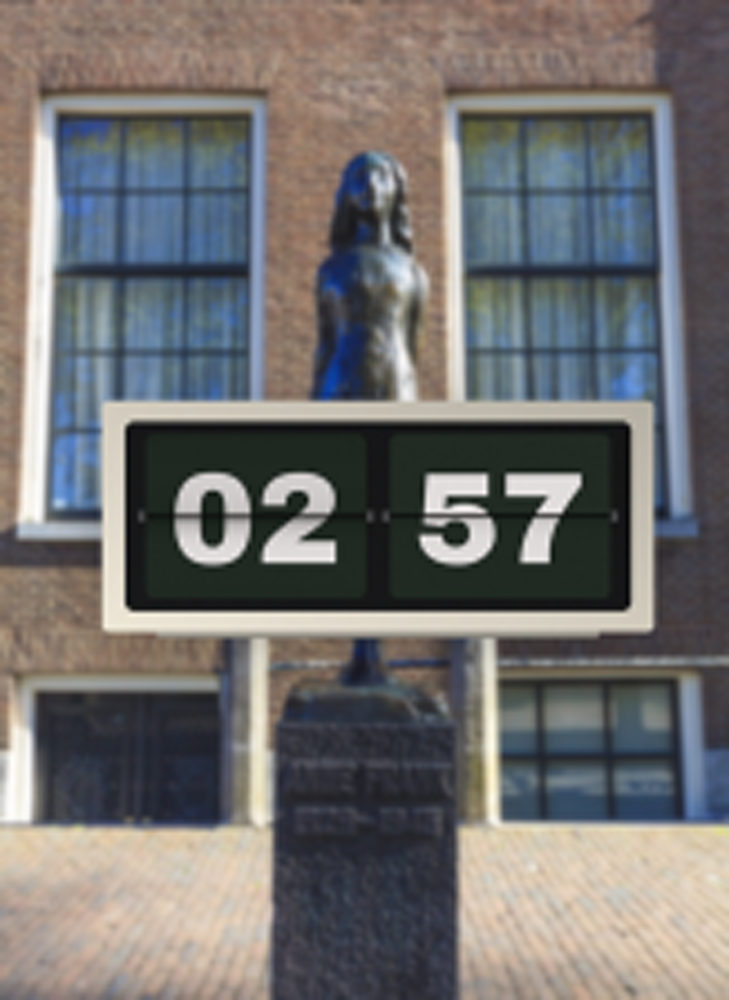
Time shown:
2.57
